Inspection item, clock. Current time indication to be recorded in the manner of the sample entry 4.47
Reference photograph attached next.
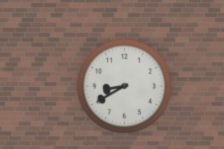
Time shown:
8.40
